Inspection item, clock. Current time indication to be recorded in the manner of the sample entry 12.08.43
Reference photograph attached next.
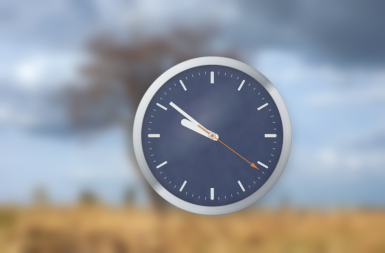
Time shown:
9.51.21
